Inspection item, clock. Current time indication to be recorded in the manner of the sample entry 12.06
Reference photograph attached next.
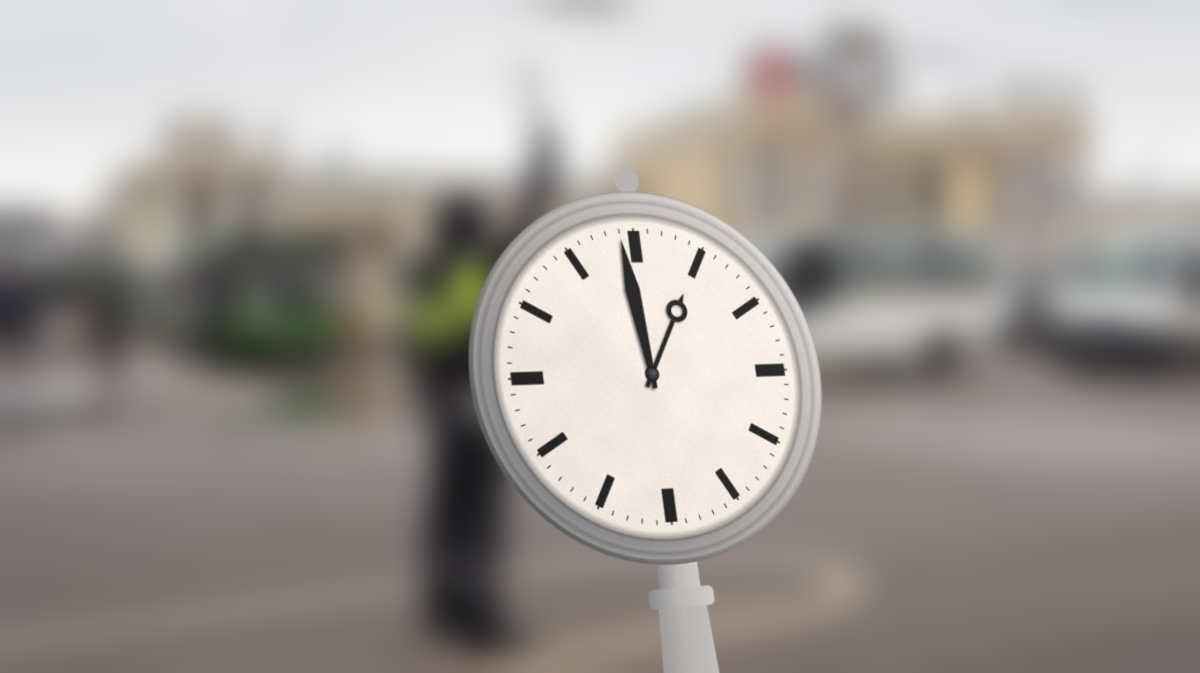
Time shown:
12.59
